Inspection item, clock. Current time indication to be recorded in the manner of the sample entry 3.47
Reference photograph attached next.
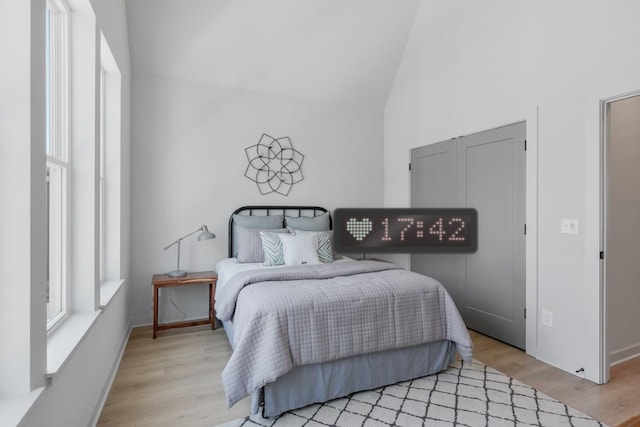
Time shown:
17.42
